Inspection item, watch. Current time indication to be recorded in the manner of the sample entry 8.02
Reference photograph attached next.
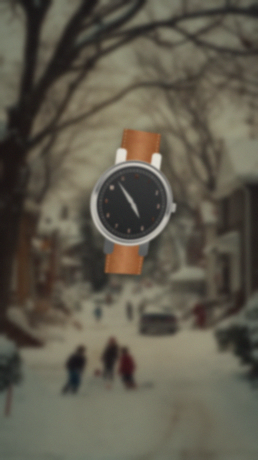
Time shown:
4.53
